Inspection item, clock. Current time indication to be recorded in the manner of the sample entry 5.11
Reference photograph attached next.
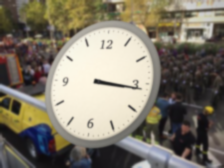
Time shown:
3.16
